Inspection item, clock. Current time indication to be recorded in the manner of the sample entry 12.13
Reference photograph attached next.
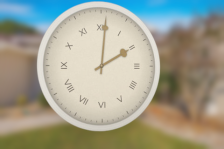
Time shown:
2.01
